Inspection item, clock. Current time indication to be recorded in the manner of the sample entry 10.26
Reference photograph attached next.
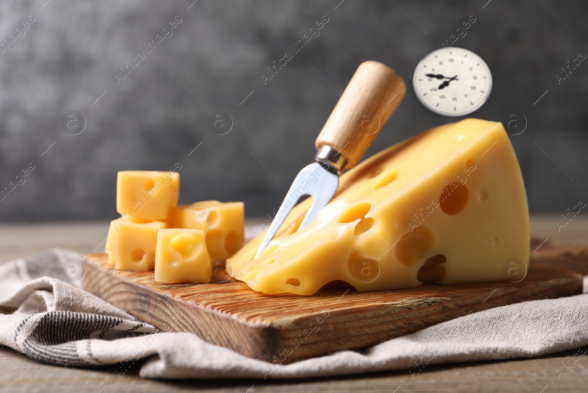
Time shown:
7.47
